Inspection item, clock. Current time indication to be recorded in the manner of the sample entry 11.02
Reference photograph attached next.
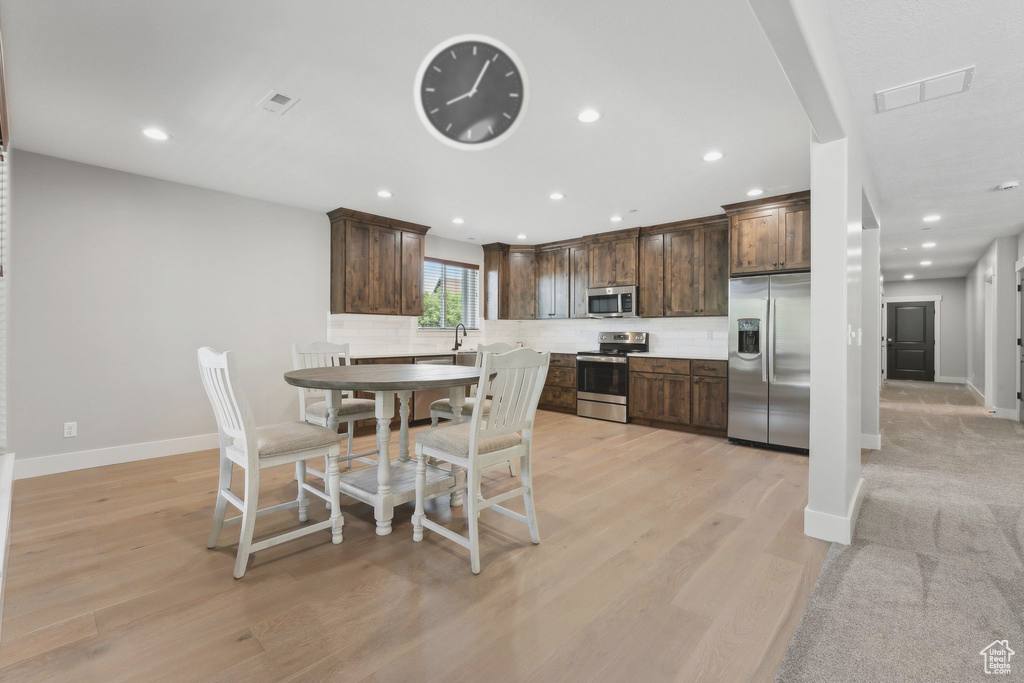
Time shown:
8.04
